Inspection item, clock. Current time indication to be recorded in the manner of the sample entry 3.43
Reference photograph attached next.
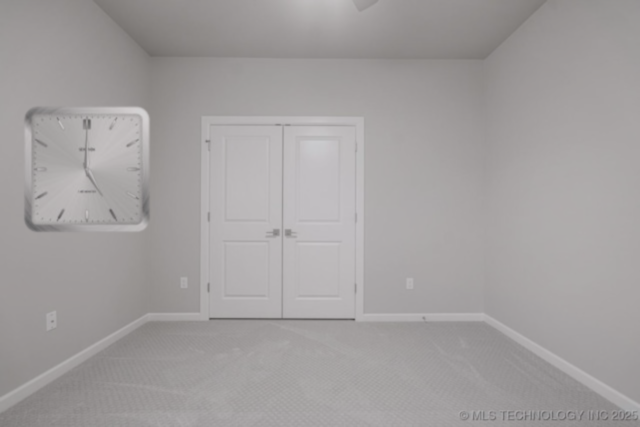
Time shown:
5.00
